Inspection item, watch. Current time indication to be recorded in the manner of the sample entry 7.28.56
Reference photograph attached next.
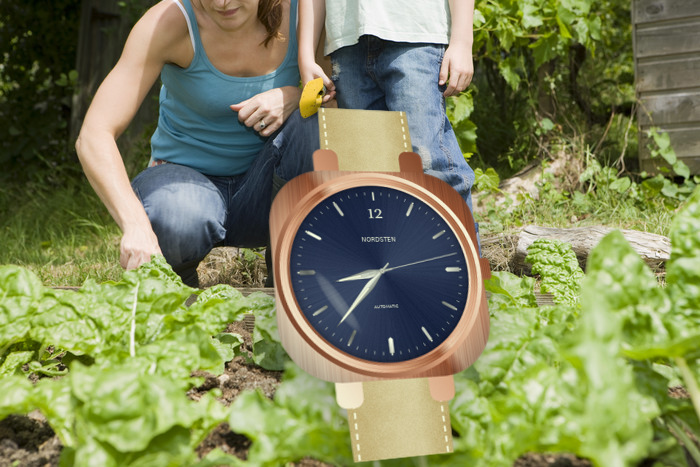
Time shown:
8.37.13
